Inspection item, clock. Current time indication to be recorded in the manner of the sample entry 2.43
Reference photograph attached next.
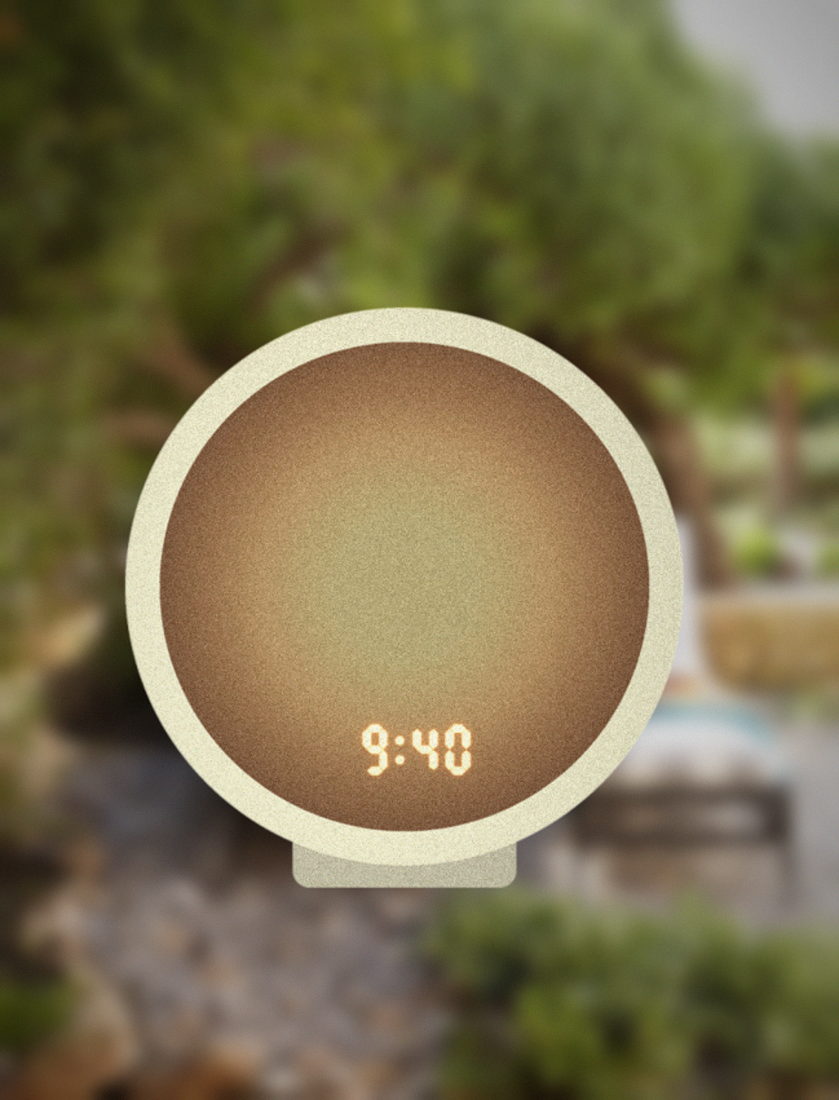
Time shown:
9.40
